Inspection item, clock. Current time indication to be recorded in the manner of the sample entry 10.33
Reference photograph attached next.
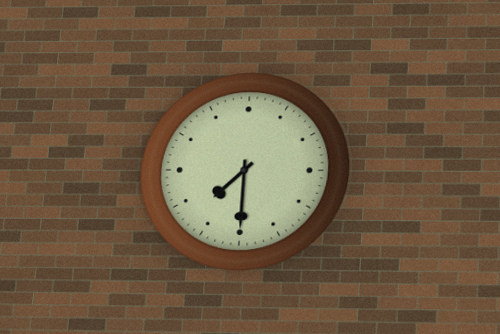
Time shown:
7.30
